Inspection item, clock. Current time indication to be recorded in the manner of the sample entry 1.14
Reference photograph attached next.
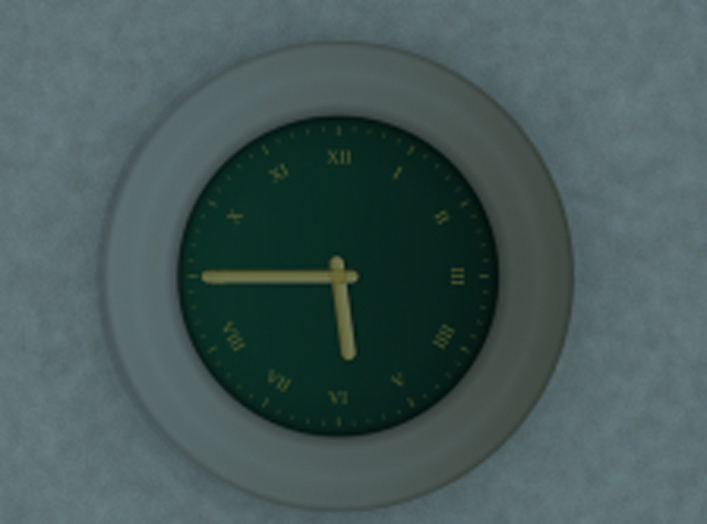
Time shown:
5.45
